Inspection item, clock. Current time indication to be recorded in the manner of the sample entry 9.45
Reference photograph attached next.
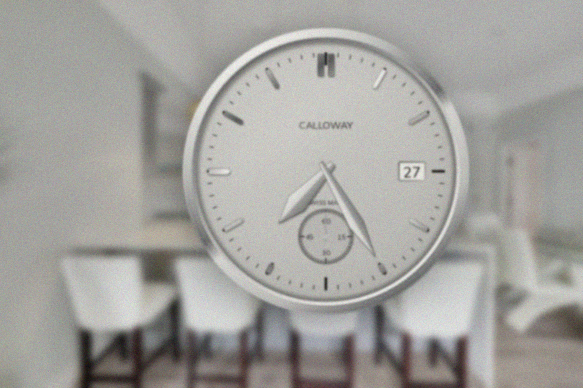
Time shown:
7.25
